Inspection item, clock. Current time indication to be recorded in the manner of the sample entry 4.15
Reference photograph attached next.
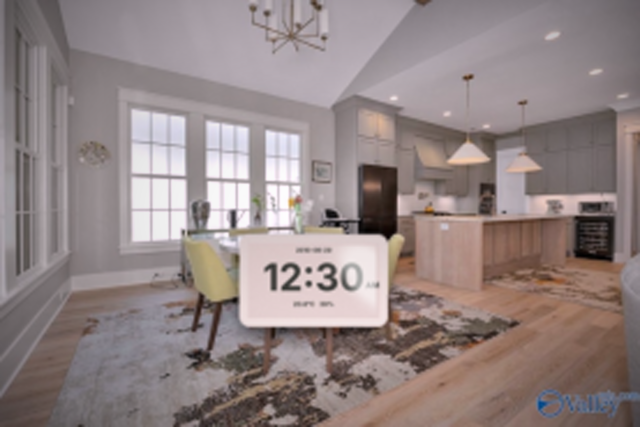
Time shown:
12.30
